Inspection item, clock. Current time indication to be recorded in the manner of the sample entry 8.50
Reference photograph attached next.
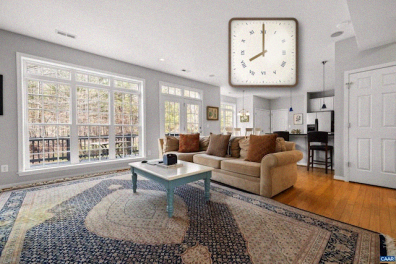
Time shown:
8.00
